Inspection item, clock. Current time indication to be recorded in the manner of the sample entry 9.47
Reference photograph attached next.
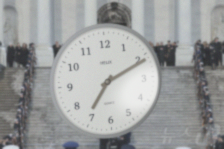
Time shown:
7.11
